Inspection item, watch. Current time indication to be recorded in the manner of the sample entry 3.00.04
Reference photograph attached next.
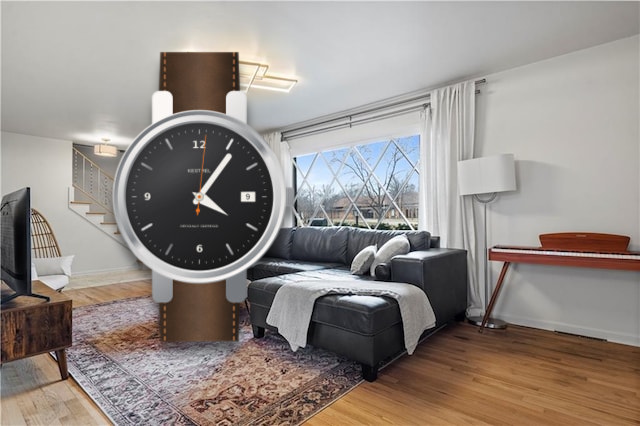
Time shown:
4.06.01
